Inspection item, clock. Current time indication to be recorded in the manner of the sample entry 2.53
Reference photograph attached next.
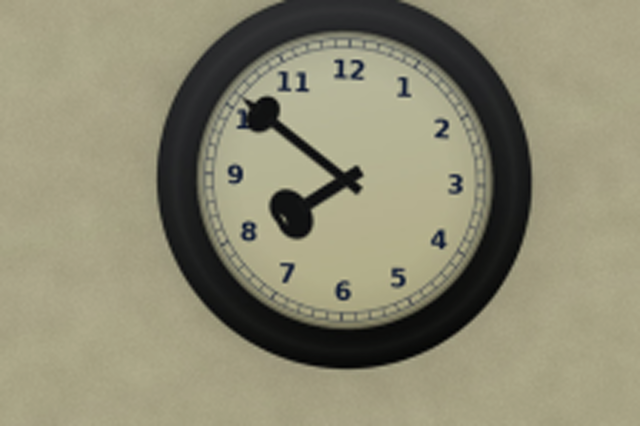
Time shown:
7.51
